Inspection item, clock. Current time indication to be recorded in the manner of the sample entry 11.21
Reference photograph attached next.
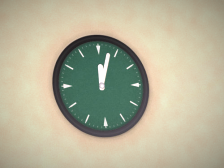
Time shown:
12.03
